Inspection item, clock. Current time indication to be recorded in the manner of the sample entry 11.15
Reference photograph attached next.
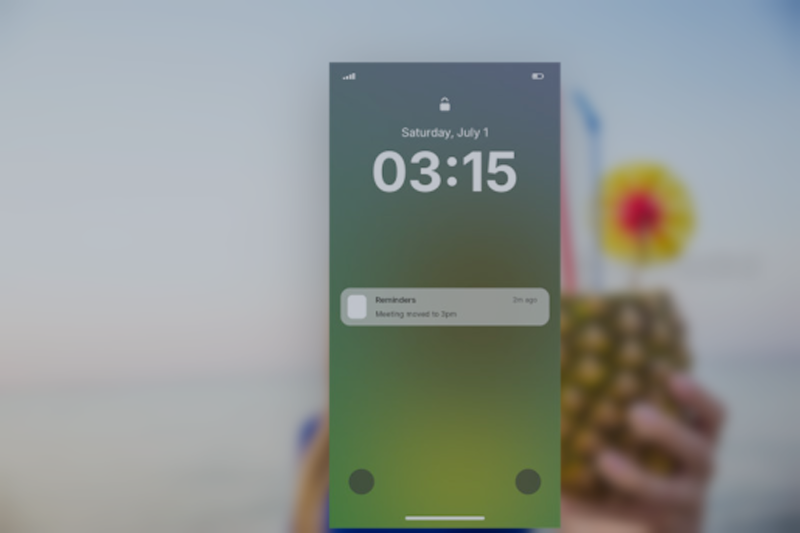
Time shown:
3.15
